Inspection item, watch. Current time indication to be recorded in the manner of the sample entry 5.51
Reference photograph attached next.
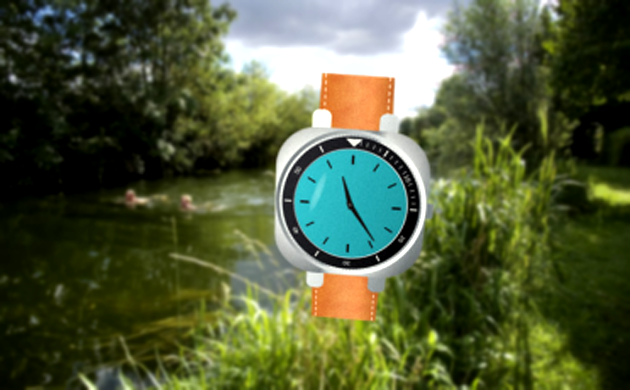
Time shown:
11.24
